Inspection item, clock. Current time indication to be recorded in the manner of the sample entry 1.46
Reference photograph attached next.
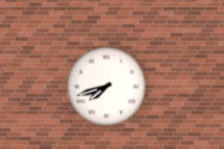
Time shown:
7.42
